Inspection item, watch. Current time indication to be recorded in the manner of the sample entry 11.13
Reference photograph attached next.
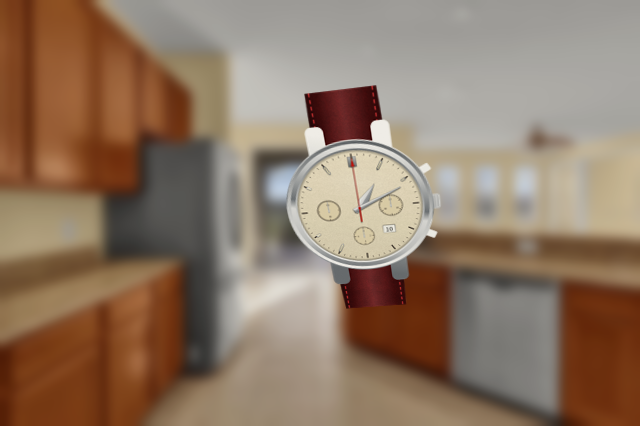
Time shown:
1.11
